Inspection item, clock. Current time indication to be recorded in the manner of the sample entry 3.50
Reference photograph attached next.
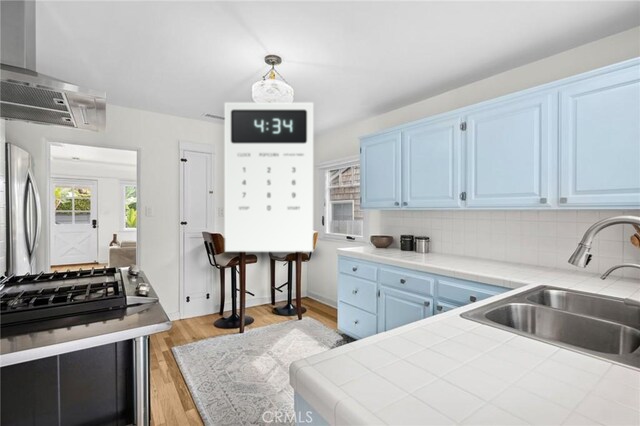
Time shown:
4.34
